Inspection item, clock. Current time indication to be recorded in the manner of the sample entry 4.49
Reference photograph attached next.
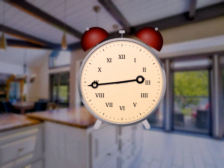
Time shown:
2.44
